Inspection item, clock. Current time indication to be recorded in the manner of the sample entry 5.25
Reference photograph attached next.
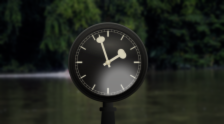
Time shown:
1.57
